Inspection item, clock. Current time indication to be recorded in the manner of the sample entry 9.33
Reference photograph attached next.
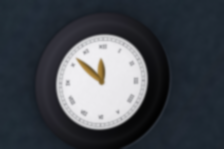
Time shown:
11.52
